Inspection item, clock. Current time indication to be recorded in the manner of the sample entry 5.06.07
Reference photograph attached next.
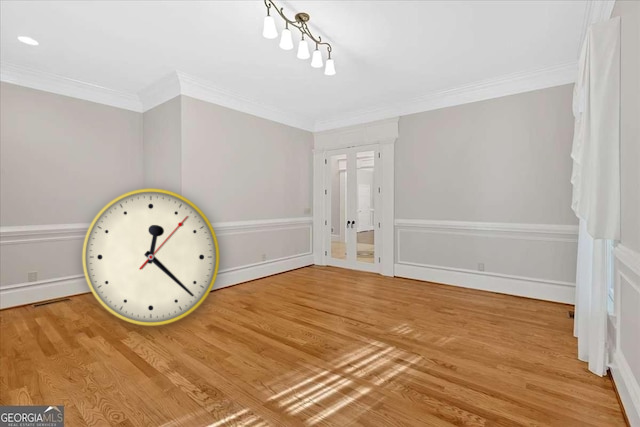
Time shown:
12.22.07
